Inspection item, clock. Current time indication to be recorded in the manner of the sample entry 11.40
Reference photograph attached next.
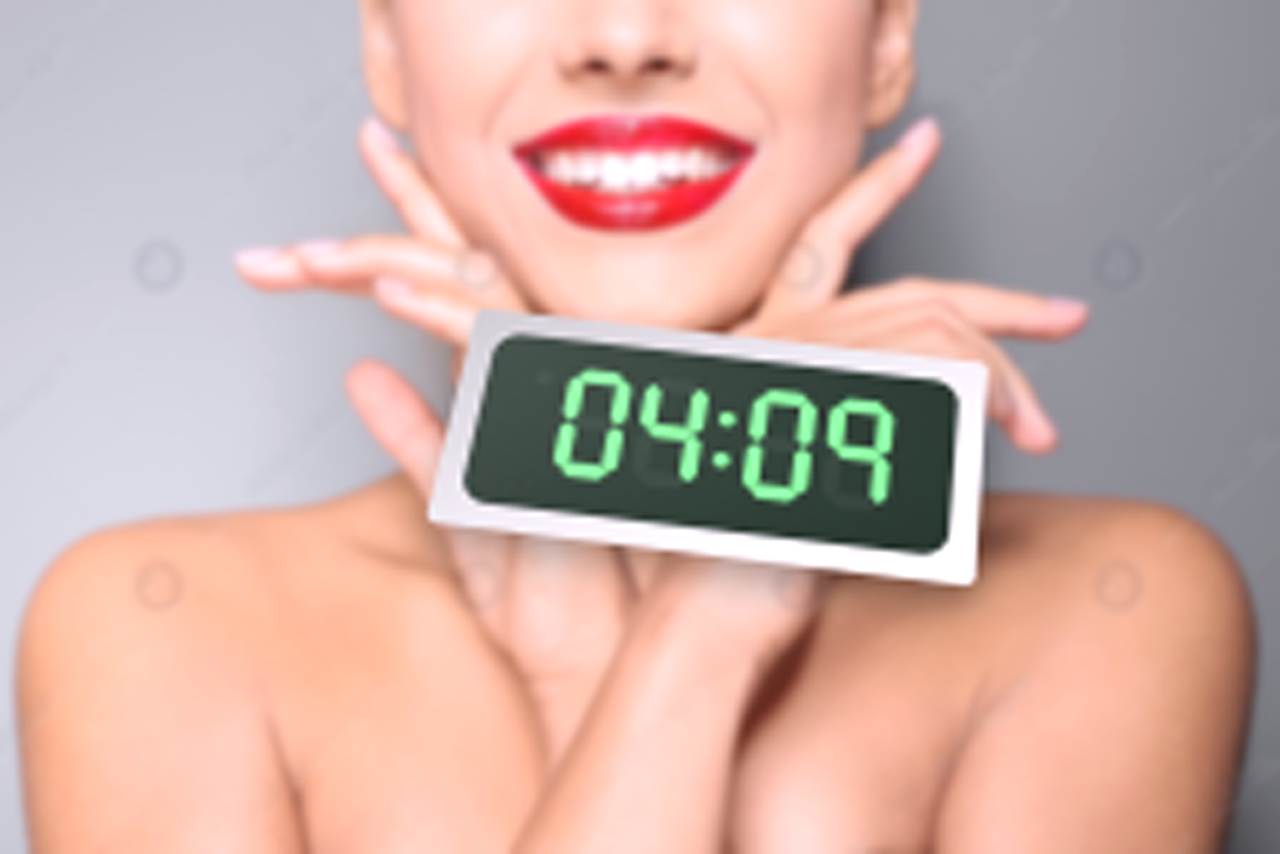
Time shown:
4.09
